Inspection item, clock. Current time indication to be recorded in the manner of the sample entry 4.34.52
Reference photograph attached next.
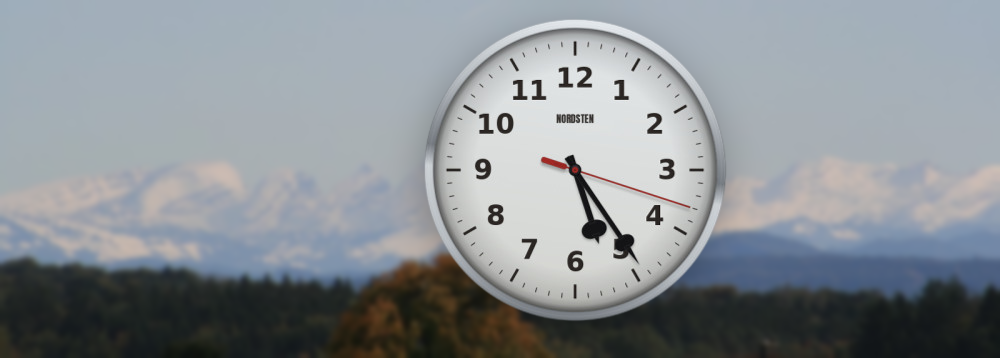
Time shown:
5.24.18
